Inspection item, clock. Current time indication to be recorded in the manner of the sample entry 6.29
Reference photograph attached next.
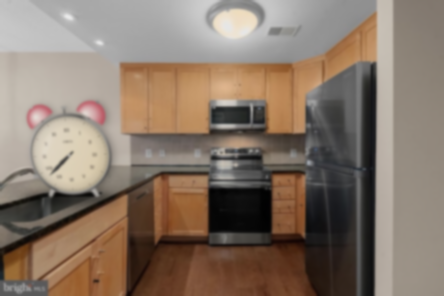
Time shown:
7.38
